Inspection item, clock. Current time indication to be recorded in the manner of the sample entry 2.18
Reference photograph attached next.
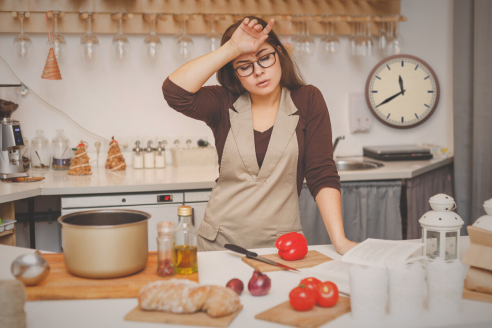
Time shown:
11.40
